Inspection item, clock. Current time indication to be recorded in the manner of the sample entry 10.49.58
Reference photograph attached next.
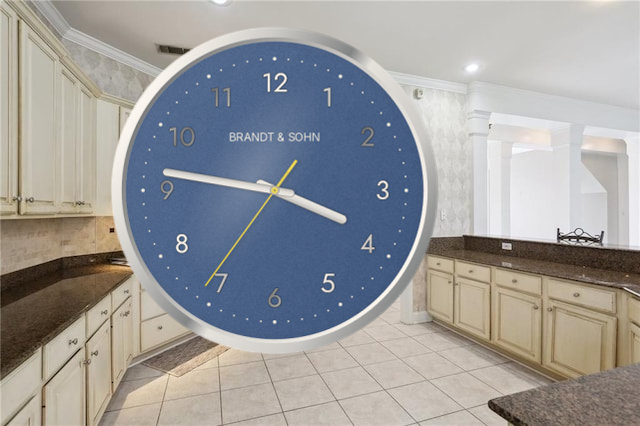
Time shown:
3.46.36
